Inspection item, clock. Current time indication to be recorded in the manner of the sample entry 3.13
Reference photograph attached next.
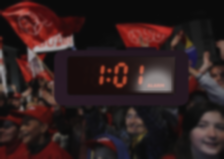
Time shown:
1.01
